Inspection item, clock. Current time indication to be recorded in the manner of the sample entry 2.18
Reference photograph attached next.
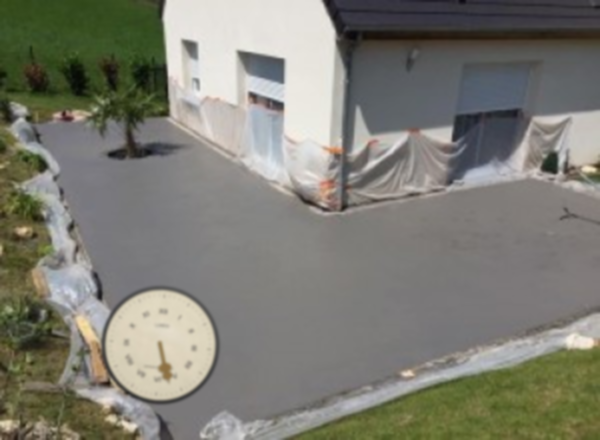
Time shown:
5.27
